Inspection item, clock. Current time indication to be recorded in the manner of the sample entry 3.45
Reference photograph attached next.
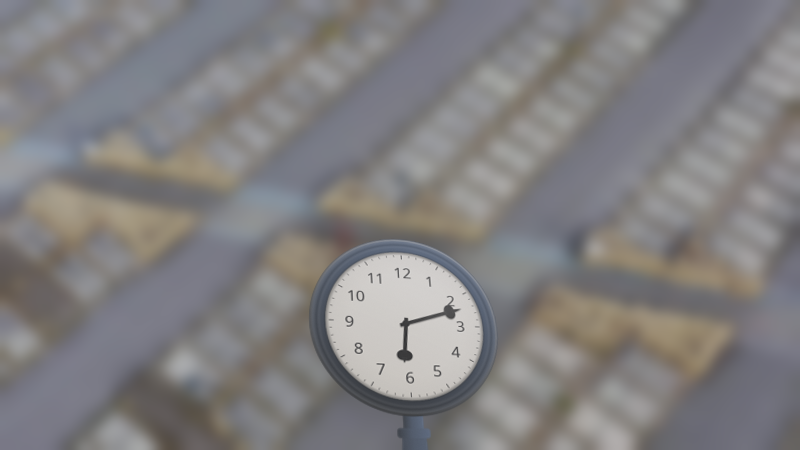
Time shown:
6.12
